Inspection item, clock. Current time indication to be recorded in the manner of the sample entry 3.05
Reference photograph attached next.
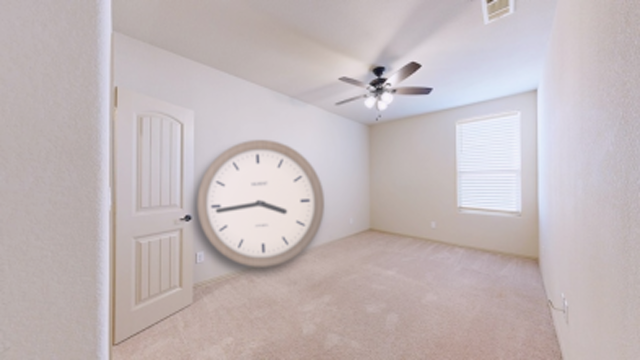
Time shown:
3.44
